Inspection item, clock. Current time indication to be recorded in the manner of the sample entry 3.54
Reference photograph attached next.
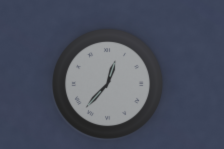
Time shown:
12.37
